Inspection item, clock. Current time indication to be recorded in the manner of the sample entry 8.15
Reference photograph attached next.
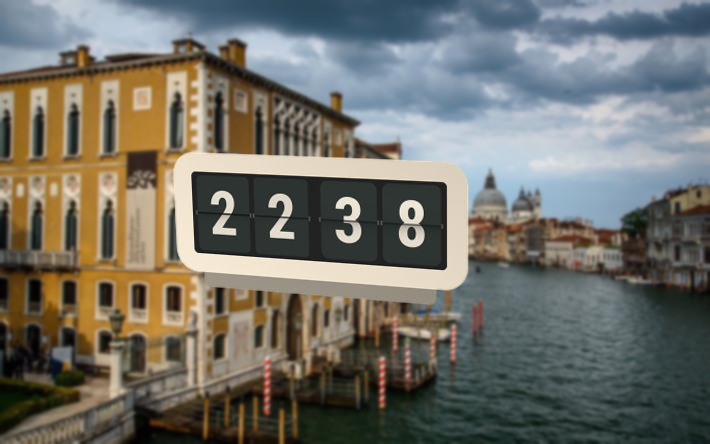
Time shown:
22.38
